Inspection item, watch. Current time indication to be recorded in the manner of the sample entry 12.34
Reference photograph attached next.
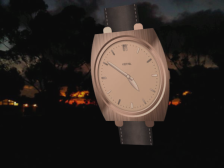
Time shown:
4.51
